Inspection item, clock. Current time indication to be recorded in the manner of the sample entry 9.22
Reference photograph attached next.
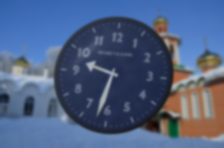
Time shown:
9.32
